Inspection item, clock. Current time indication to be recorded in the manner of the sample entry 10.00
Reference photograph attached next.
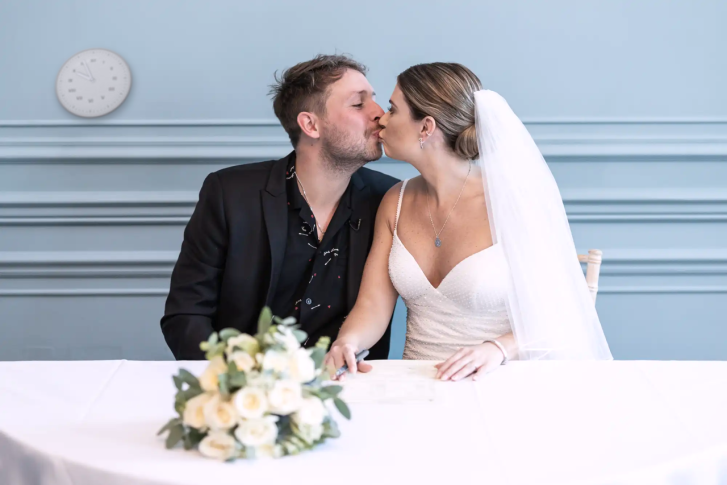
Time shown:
9.56
